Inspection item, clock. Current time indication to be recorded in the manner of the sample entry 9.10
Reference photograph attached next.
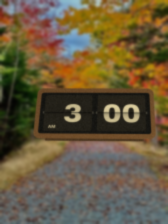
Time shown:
3.00
